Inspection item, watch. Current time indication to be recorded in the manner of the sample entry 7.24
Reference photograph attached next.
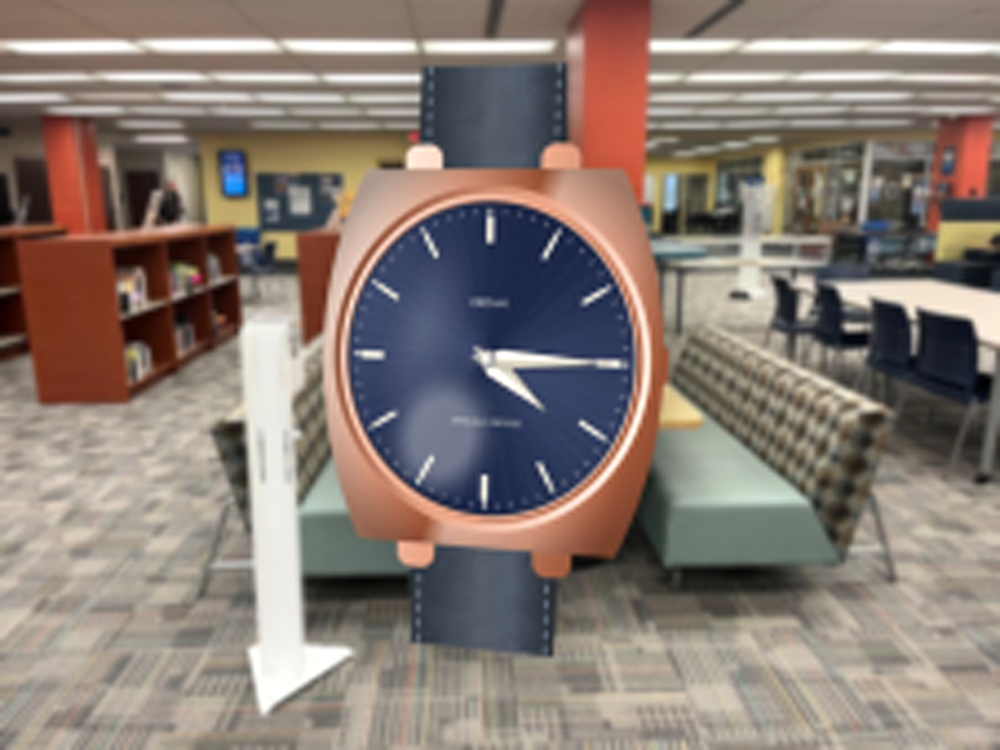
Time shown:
4.15
